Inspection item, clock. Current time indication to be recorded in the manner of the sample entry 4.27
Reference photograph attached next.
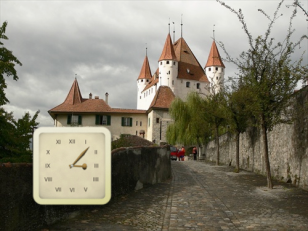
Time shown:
3.07
